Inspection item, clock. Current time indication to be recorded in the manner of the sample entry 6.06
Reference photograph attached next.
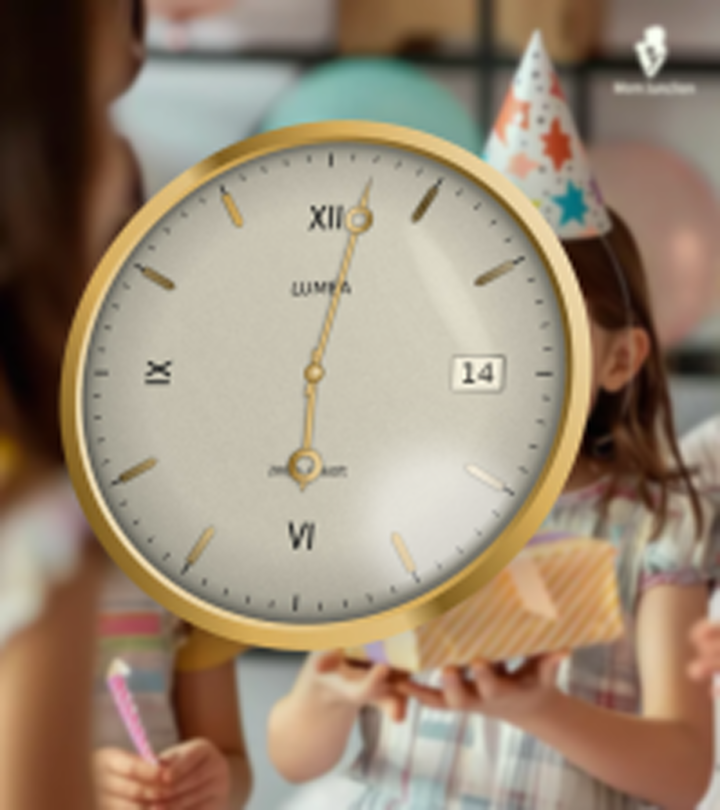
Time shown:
6.02
